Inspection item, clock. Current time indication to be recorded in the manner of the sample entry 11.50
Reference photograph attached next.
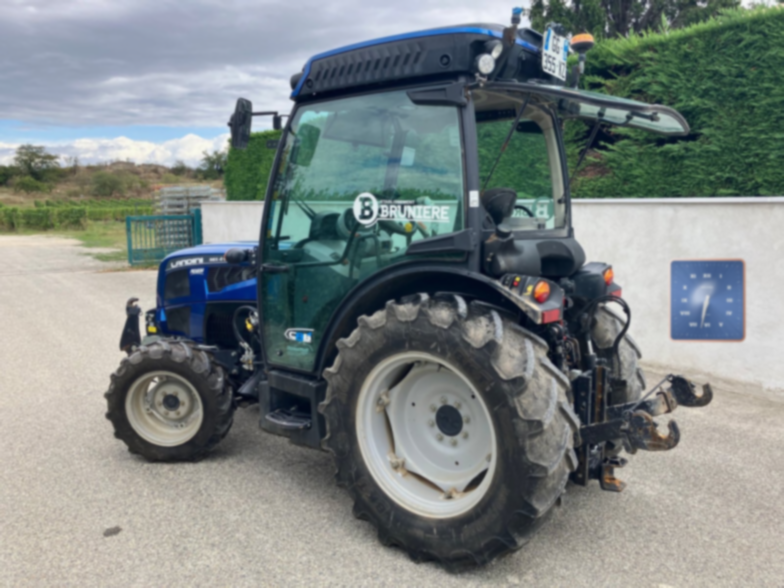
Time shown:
6.32
